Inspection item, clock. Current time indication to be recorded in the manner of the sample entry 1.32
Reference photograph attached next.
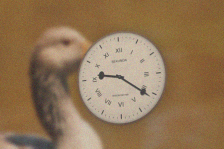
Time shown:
9.21
